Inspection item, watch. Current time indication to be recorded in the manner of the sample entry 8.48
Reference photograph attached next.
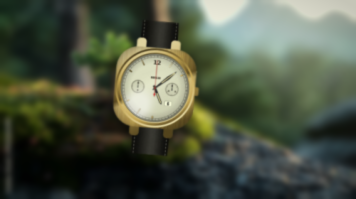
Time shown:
5.08
